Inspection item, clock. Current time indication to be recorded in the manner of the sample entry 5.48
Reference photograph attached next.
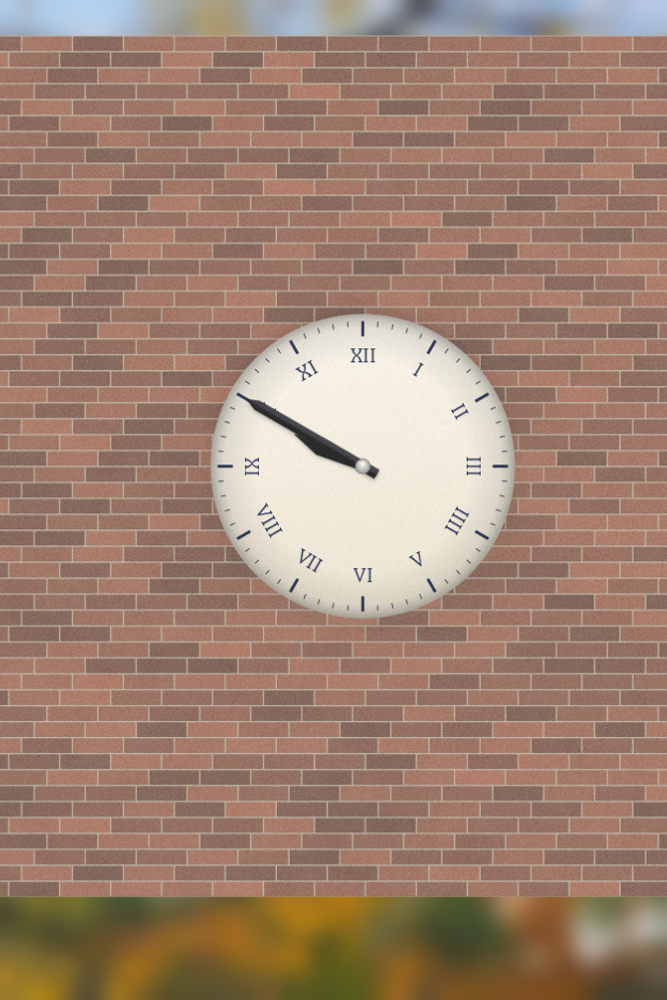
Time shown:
9.50
